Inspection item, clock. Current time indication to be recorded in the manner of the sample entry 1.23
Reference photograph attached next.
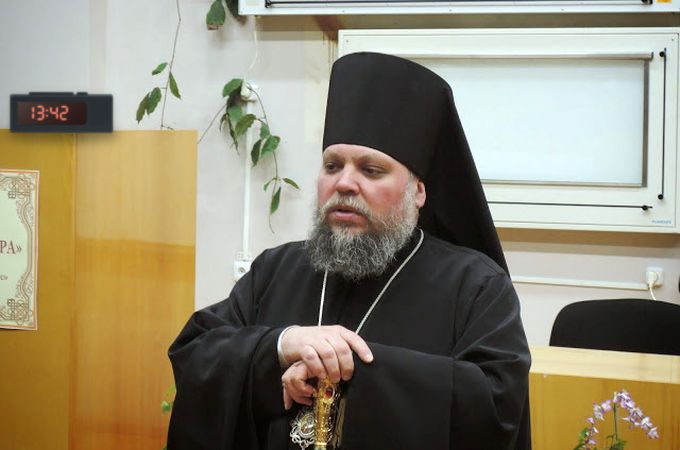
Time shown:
13.42
